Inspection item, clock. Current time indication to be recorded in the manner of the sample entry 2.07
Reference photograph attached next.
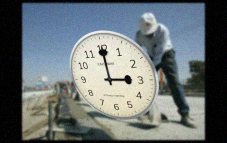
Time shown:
3.00
